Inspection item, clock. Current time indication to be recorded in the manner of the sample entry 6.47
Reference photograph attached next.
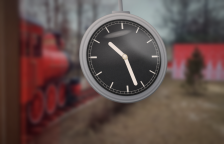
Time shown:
10.27
